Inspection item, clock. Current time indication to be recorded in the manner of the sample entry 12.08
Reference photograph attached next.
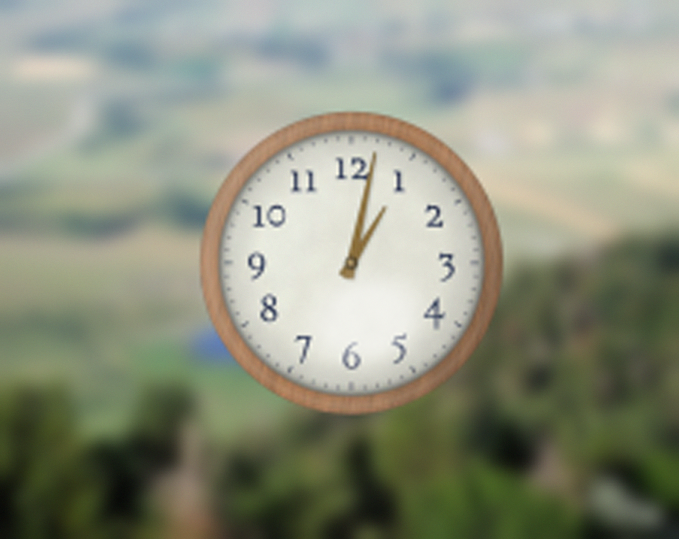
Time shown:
1.02
